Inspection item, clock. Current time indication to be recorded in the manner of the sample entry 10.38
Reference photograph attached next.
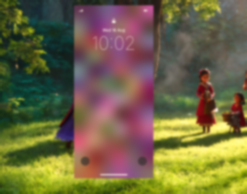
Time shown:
10.02
